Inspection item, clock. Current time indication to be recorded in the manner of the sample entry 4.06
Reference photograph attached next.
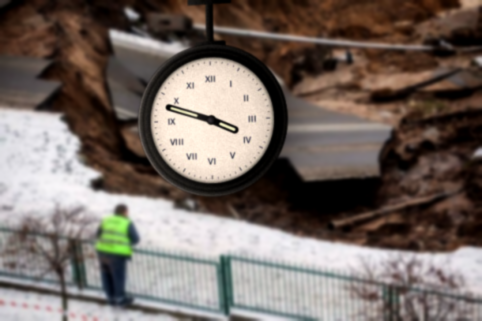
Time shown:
3.48
